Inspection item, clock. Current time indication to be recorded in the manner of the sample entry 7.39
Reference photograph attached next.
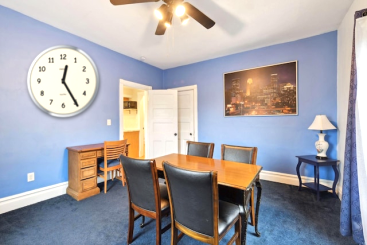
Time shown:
12.25
